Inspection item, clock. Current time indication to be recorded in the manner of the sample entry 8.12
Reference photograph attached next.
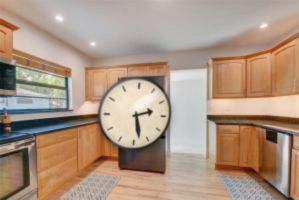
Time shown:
2.28
